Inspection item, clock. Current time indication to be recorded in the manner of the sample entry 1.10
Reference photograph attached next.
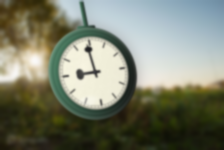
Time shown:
8.59
